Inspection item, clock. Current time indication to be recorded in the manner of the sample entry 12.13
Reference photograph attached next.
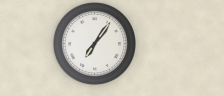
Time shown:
7.06
